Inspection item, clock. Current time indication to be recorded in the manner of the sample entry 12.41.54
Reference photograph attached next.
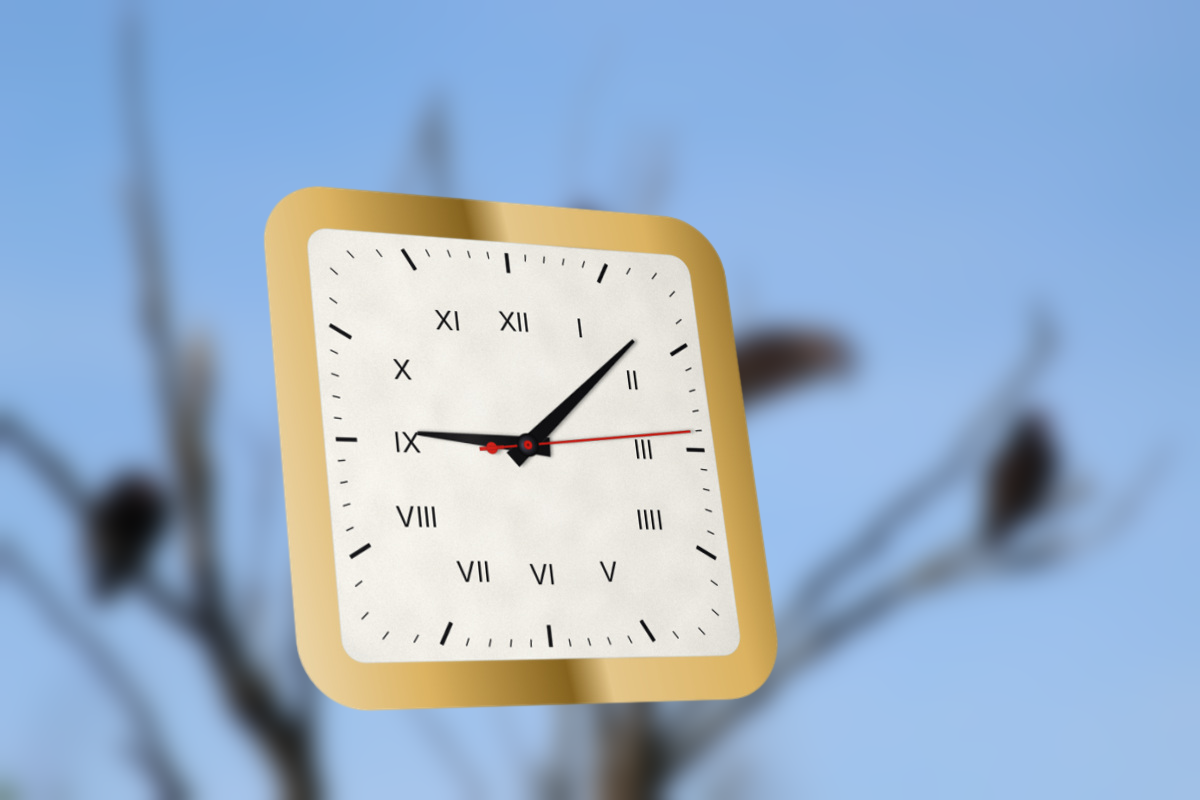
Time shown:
9.08.14
